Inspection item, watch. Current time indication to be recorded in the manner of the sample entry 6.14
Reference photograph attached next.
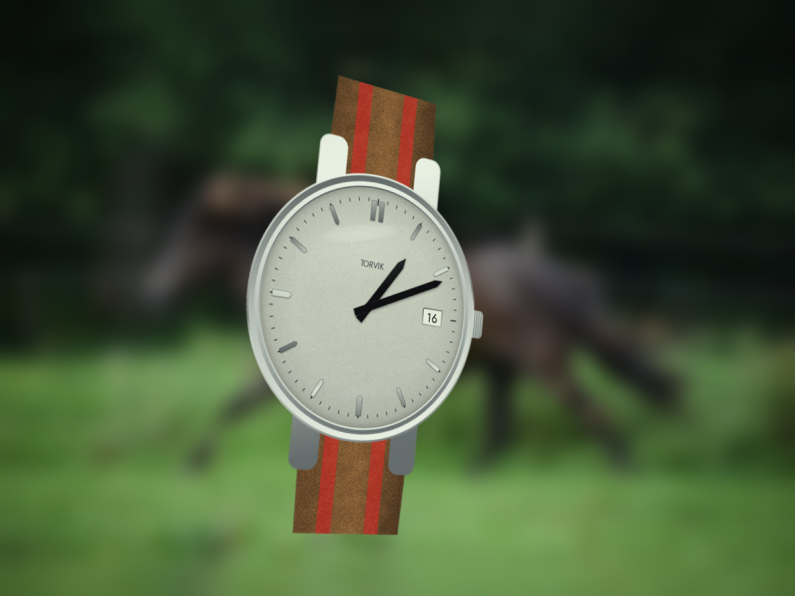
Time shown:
1.11
